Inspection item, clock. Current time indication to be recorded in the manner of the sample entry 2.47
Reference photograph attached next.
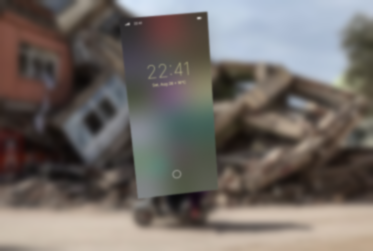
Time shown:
22.41
